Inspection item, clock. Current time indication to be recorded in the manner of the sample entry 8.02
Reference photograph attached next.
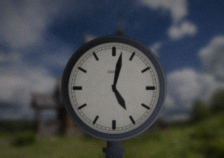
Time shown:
5.02
